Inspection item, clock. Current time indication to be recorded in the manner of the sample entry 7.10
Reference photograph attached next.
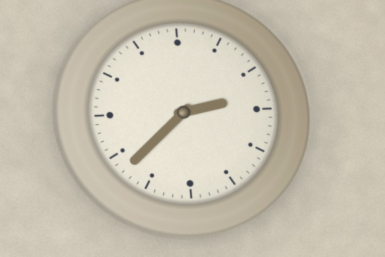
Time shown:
2.38
